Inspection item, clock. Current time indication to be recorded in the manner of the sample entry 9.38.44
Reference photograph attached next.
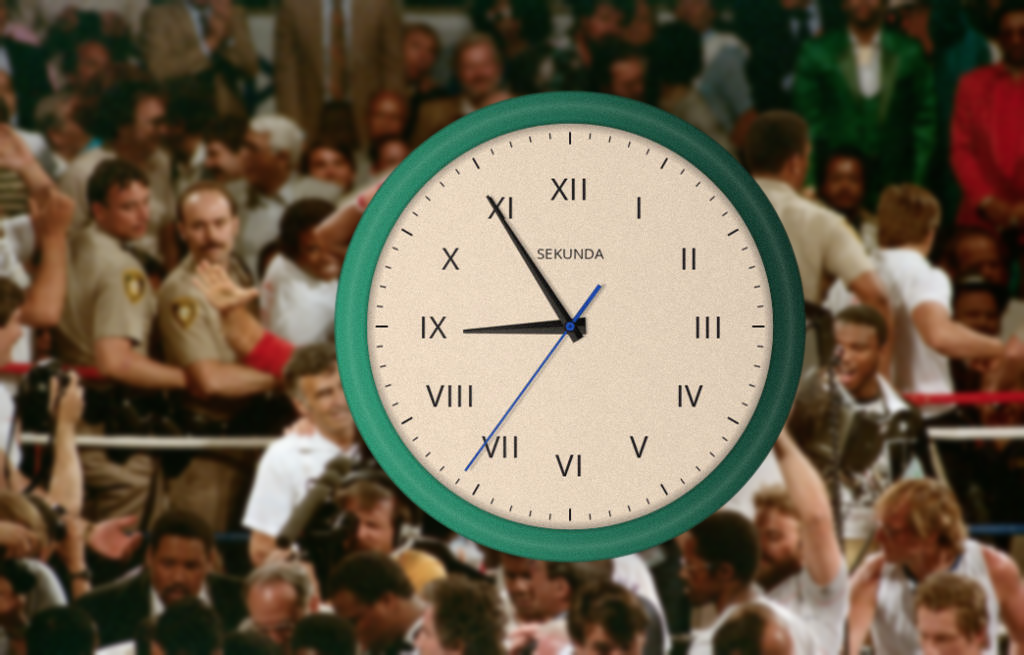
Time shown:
8.54.36
